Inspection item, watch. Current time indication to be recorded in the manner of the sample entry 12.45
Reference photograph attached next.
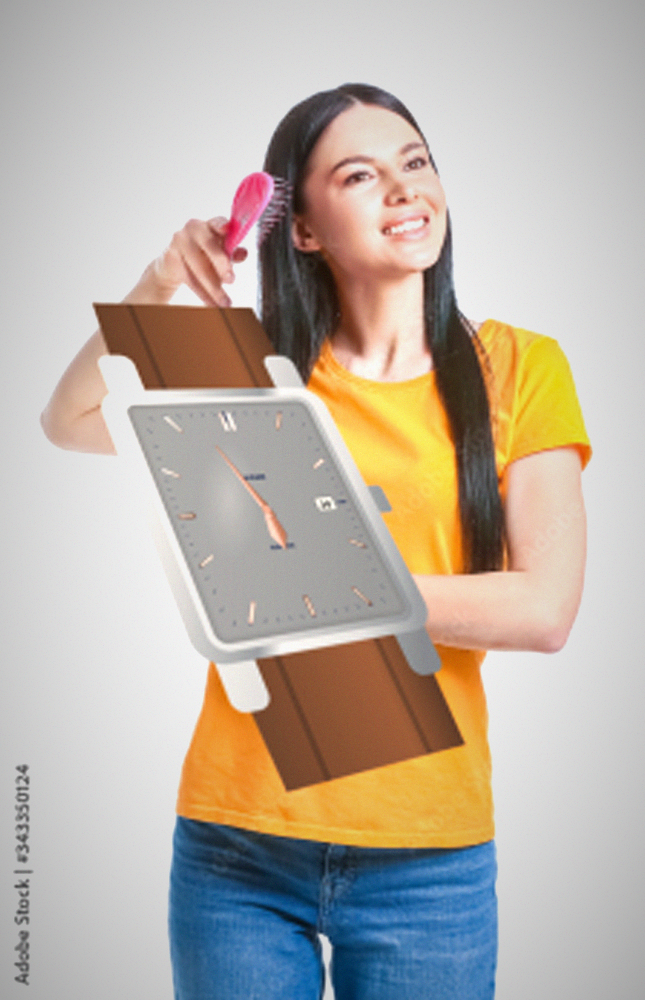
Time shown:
5.57
